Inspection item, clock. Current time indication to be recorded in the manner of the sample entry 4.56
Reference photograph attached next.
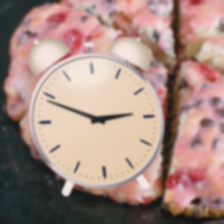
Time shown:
2.49
